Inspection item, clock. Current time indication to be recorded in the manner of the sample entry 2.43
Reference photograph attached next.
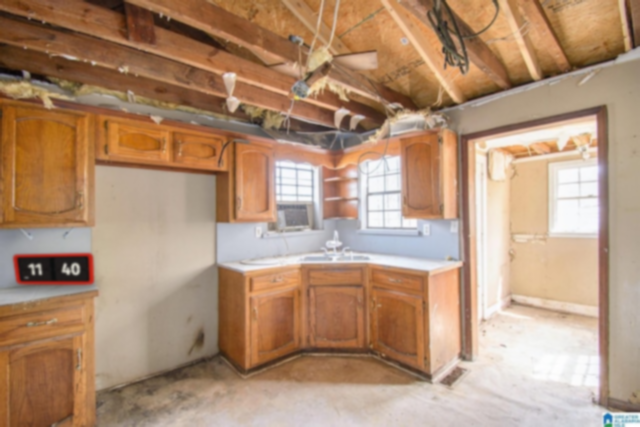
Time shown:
11.40
